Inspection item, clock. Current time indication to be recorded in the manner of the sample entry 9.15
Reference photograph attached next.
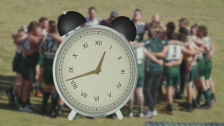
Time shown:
12.42
